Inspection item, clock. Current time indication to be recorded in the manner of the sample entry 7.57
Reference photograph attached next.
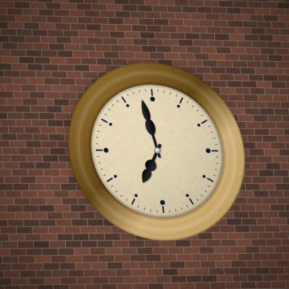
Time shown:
6.58
